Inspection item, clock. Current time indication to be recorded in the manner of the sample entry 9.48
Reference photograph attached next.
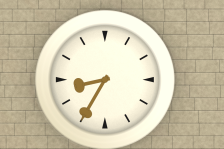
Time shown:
8.35
